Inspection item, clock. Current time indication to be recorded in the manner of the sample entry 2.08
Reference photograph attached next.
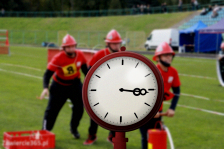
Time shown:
3.16
